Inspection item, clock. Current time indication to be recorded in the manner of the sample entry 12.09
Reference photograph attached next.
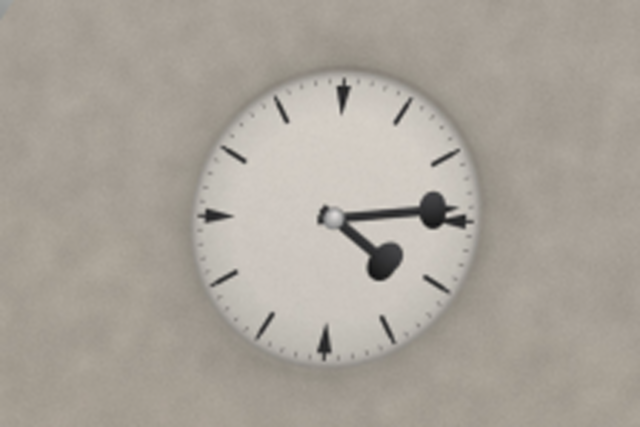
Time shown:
4.14
